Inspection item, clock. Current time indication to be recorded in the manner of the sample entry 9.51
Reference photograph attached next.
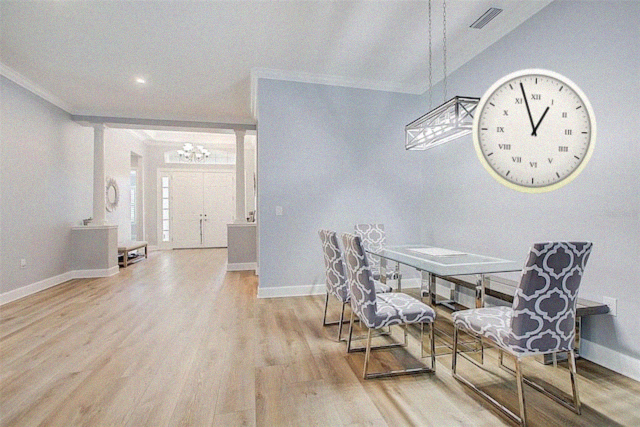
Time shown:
12.57
